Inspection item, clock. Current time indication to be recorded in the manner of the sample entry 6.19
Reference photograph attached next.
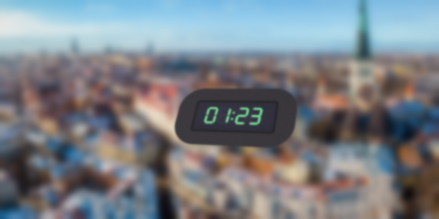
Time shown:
1.23
